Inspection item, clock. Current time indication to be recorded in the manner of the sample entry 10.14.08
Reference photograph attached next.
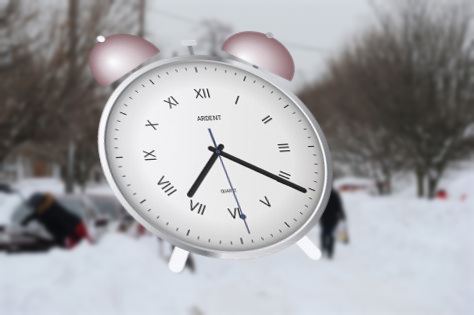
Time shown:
7.20.29
